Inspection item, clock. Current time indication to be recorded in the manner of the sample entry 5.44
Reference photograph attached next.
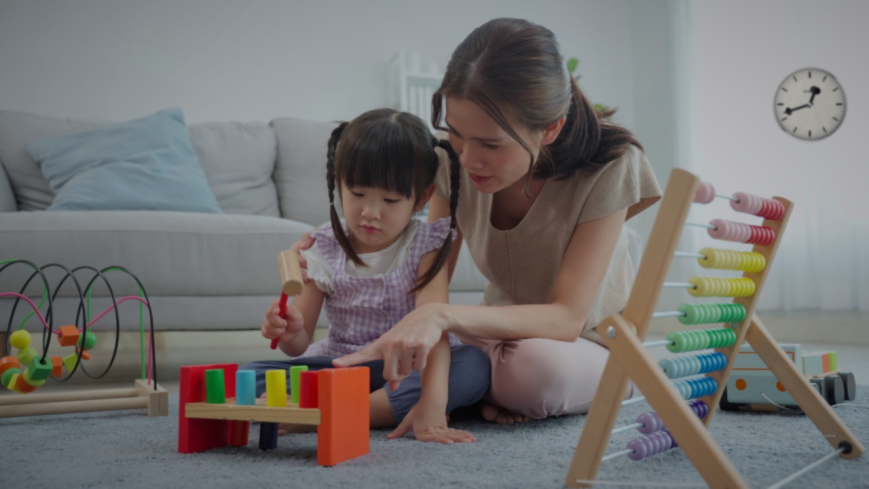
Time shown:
12.42
